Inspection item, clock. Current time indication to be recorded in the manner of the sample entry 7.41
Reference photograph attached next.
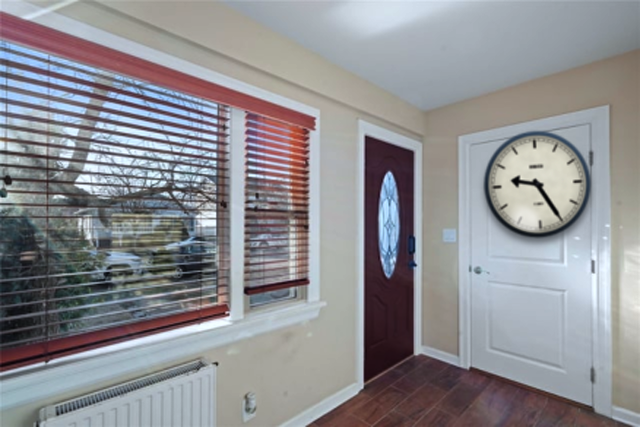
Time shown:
9.25
